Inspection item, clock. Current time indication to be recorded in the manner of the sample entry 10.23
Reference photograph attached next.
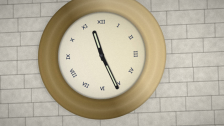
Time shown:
11.26
